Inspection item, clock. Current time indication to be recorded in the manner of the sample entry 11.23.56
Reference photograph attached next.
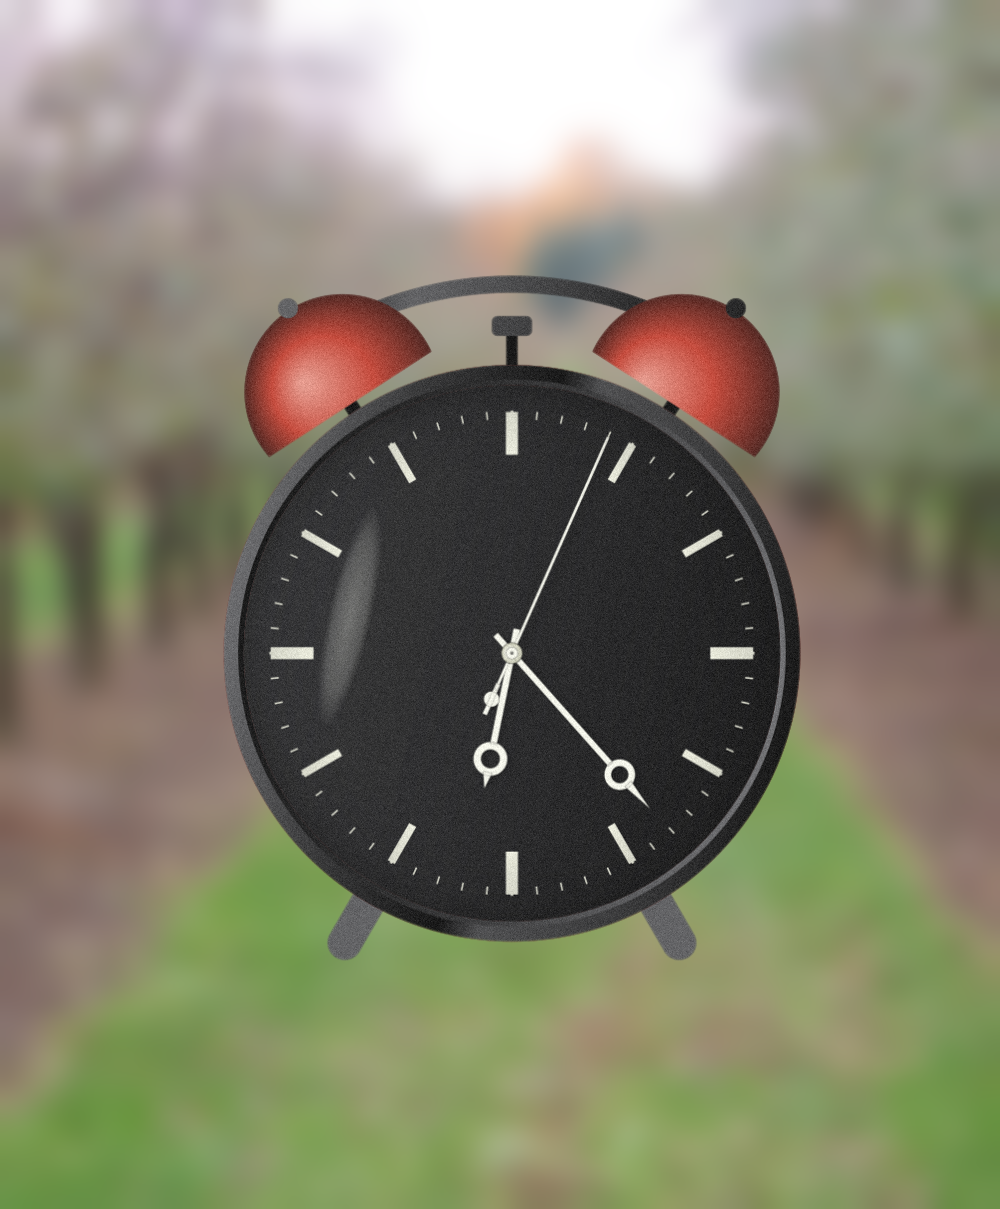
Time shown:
6.23.04
